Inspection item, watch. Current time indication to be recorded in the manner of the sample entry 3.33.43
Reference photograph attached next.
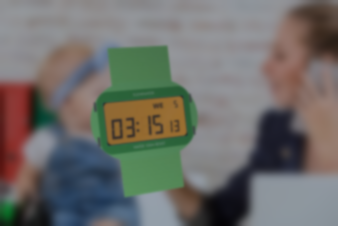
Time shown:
3.15.13
